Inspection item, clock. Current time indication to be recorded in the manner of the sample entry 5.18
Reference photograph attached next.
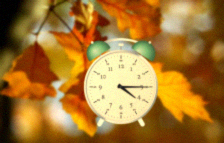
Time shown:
4.15
